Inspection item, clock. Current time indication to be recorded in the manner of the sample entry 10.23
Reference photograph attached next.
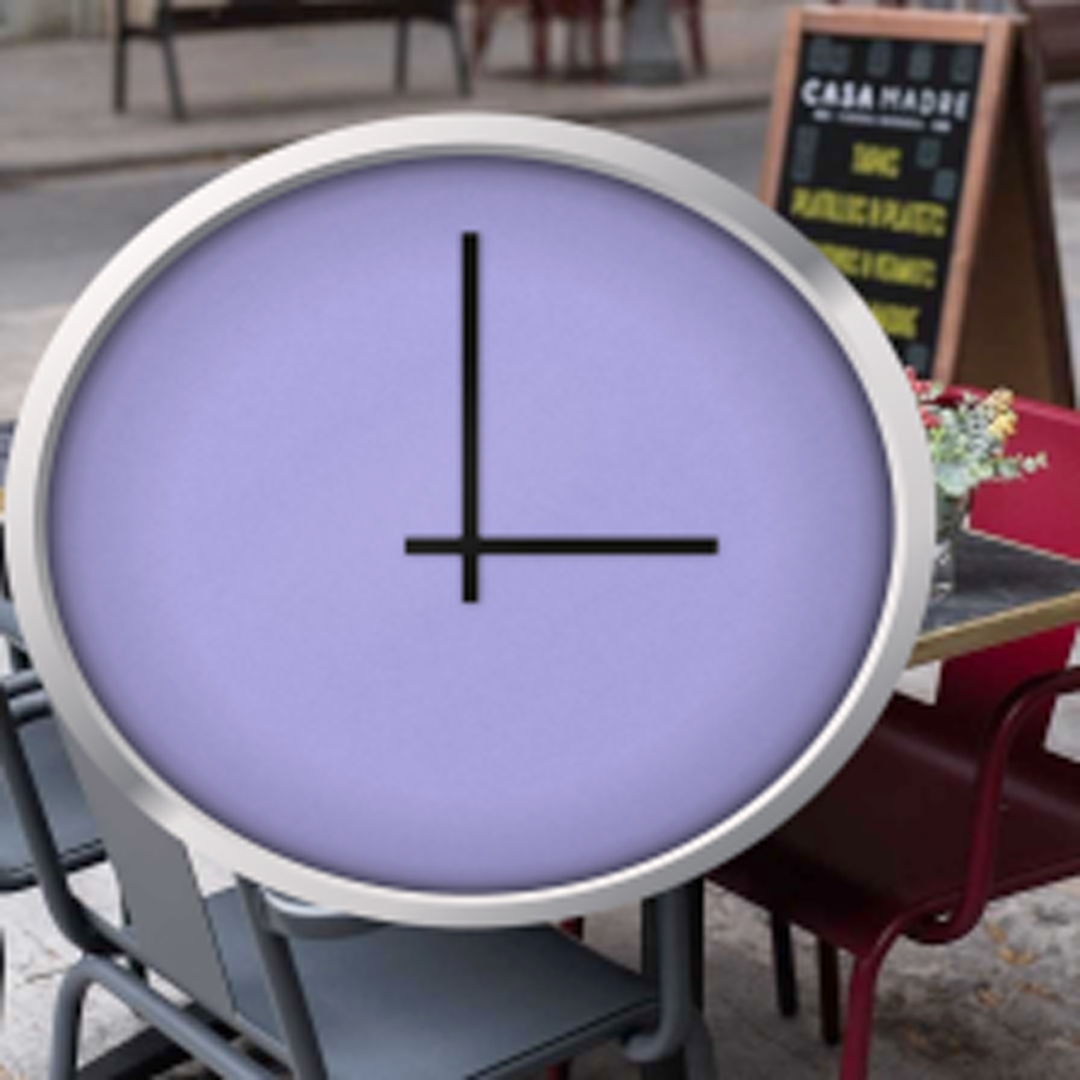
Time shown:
3.00
